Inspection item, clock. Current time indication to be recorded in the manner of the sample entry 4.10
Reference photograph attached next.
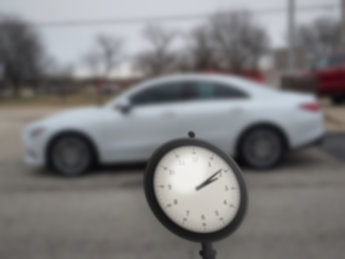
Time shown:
2.09
